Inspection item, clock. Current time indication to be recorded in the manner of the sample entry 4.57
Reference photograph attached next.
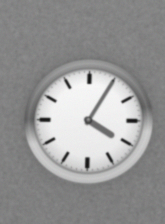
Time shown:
4.05
